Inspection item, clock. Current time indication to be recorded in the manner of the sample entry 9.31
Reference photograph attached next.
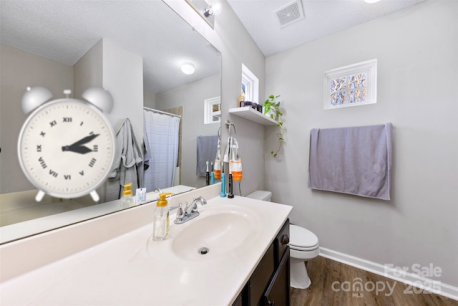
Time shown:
3.11
